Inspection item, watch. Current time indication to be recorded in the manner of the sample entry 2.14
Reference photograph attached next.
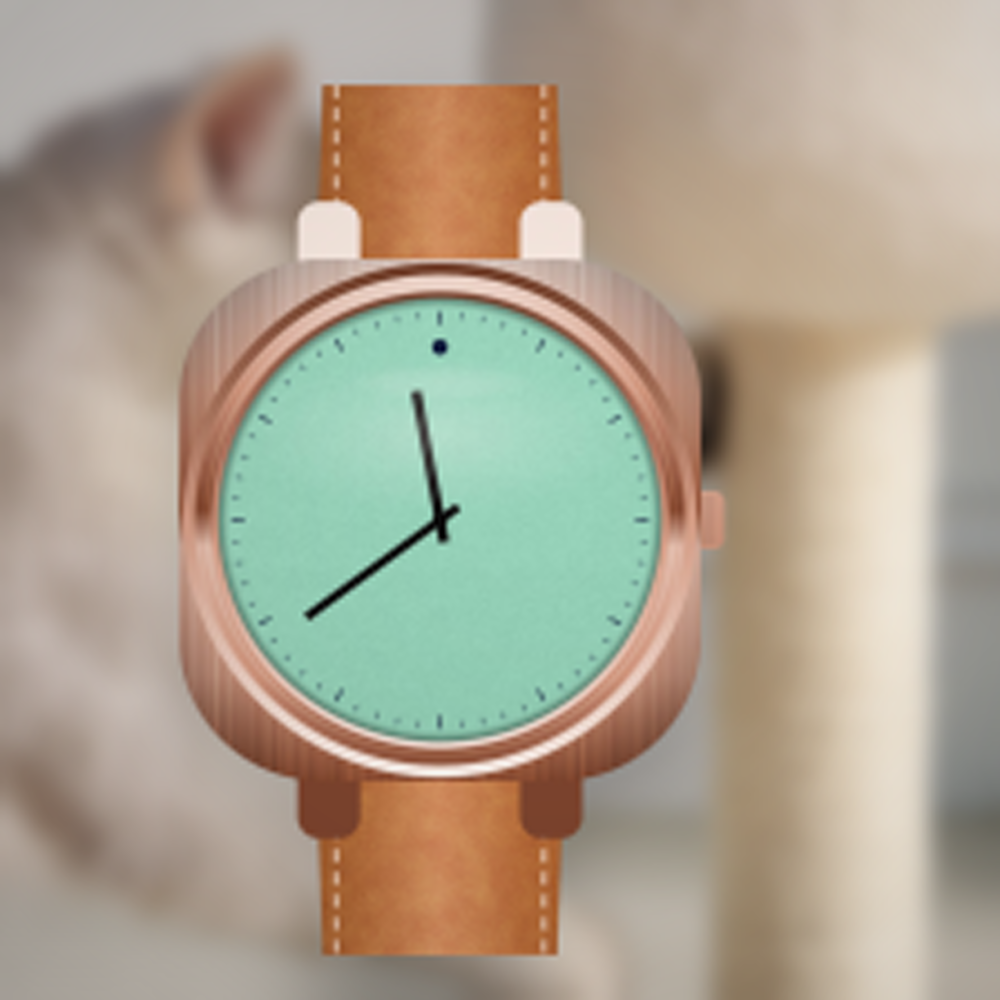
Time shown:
11.39
